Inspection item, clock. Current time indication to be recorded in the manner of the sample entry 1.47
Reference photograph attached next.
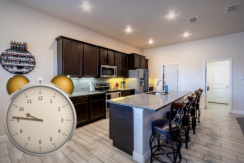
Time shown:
9.46
